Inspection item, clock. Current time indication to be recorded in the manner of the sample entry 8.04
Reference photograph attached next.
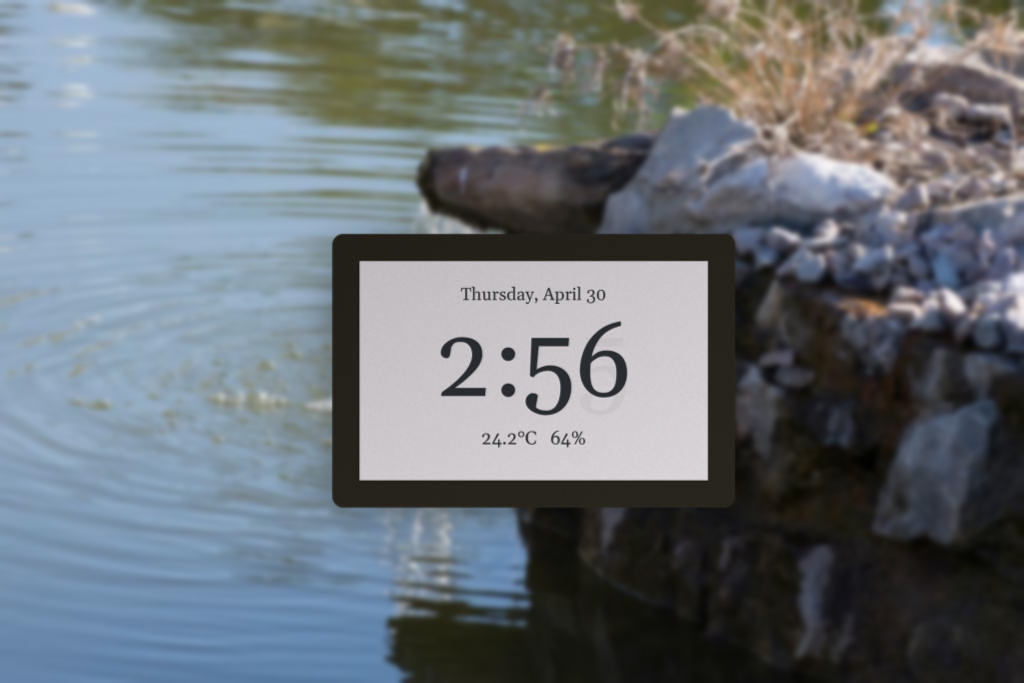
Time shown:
2.56
